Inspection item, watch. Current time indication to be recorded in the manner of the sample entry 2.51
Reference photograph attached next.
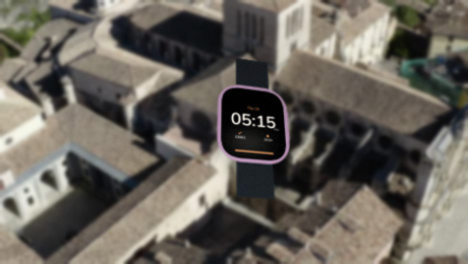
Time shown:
5.15
